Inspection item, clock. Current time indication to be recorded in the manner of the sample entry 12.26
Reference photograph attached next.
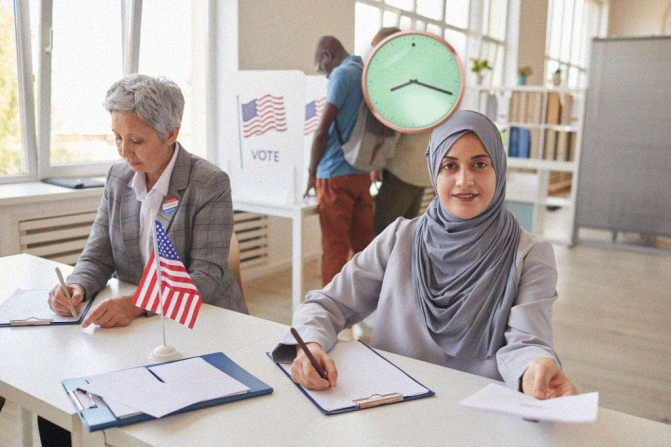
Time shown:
8.18
